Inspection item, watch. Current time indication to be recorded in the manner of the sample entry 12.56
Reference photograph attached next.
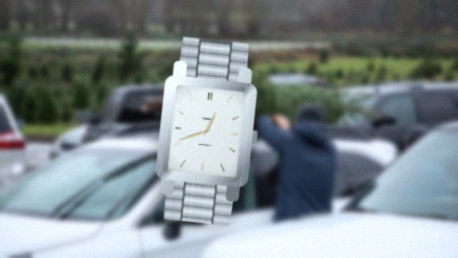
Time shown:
12.41
